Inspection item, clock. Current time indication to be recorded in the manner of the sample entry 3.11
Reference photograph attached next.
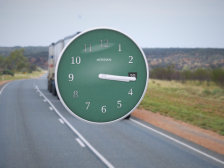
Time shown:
3.16
